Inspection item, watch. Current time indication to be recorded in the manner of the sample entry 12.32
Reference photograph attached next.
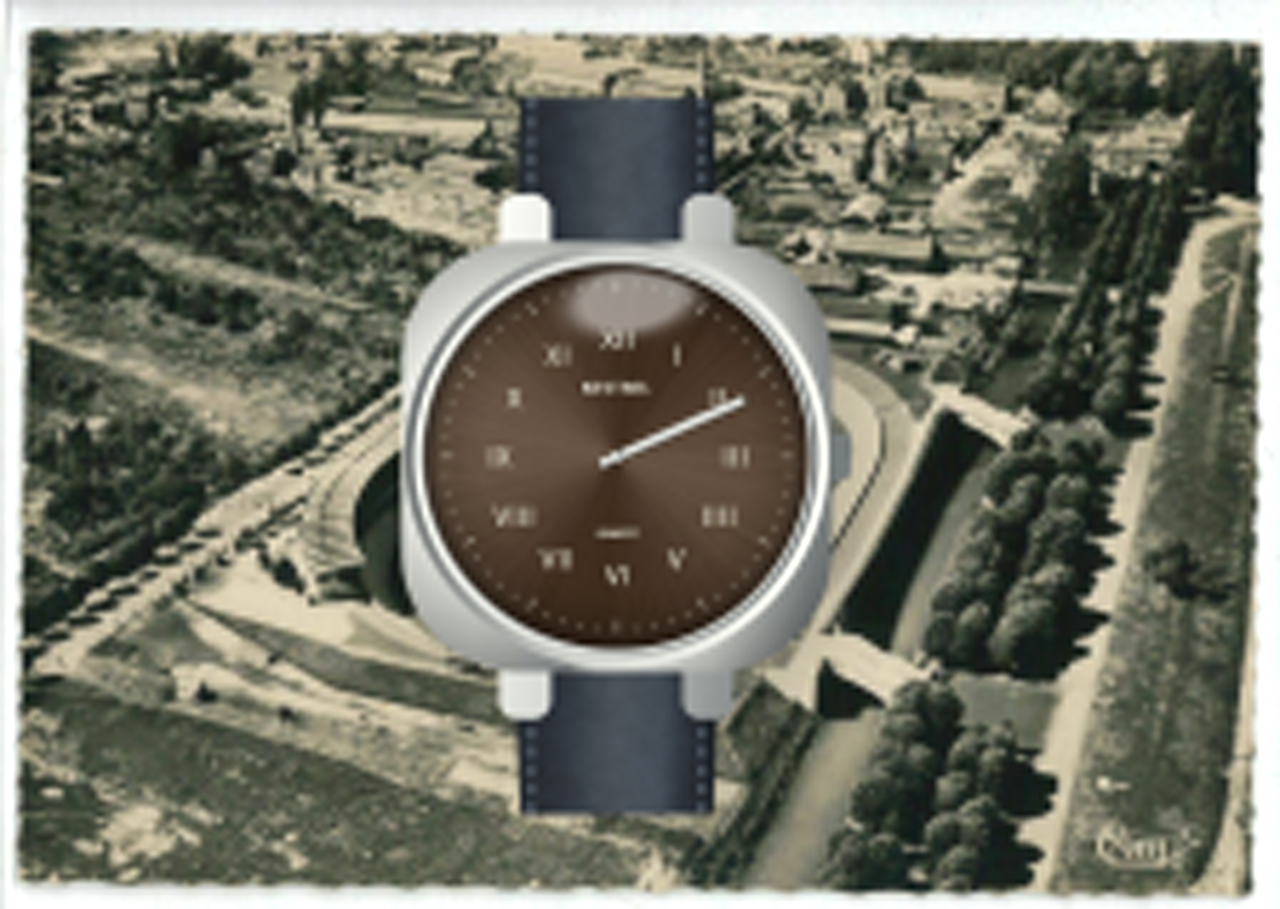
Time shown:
2.11
